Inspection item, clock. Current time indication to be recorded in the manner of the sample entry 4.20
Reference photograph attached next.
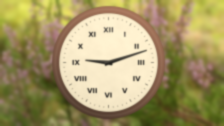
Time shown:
9.12
